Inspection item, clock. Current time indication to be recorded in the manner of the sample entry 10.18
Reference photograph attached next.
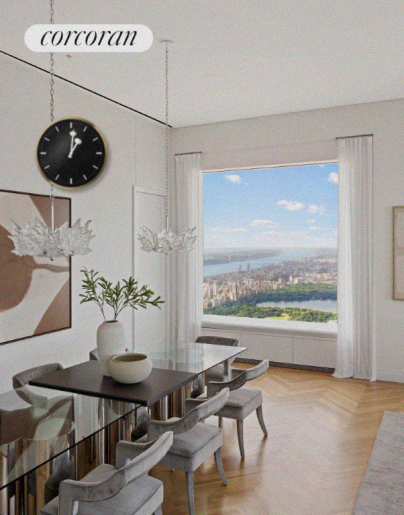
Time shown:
1.01
